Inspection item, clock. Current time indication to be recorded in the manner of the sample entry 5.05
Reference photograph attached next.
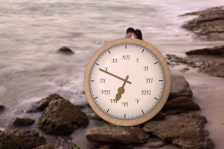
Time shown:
6.49
